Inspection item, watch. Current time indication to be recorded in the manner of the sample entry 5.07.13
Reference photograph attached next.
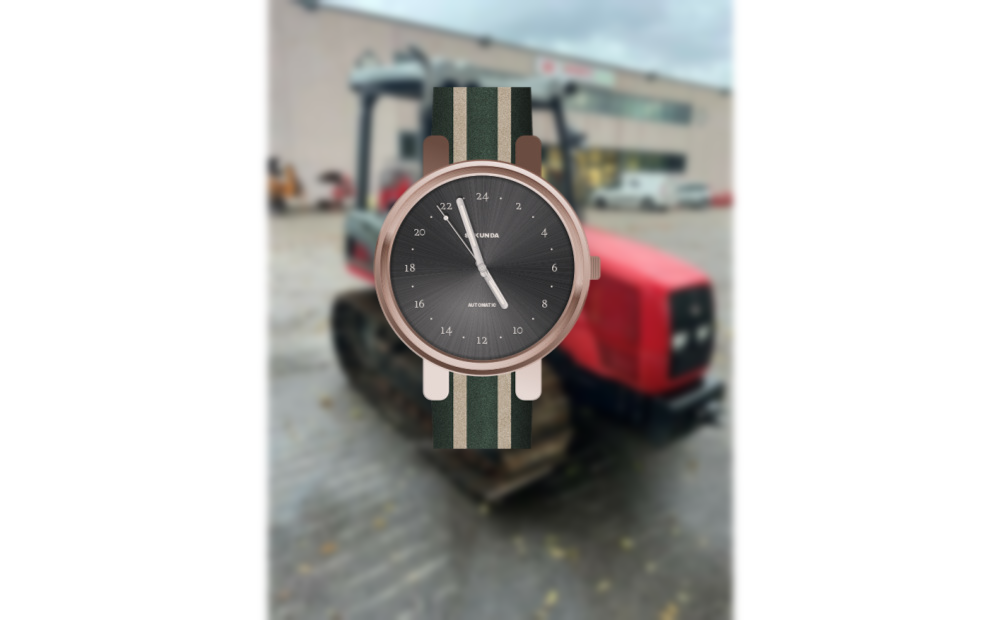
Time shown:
9.56.54
